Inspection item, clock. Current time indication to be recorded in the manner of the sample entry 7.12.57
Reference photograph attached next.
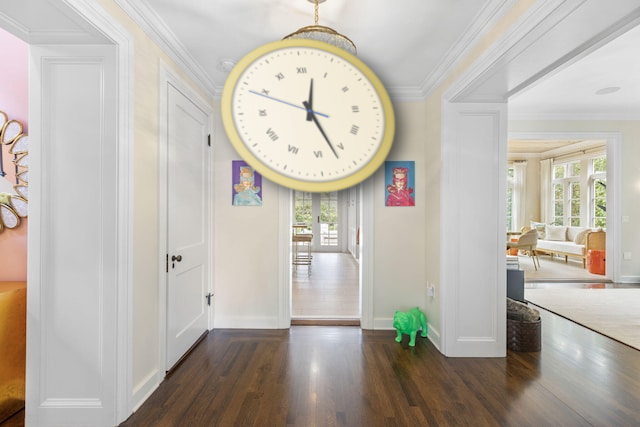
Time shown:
12.26.49
